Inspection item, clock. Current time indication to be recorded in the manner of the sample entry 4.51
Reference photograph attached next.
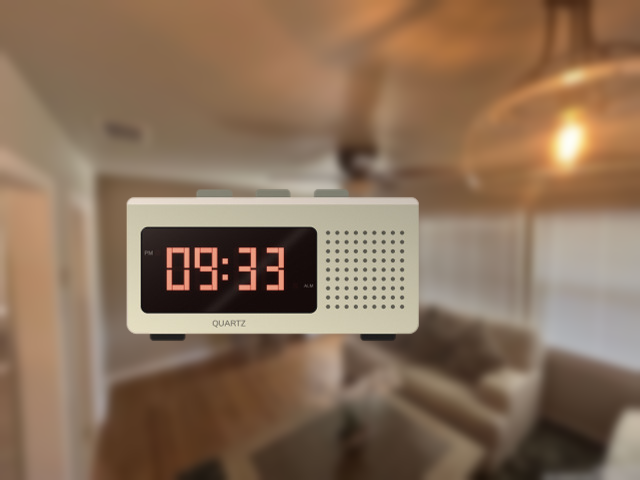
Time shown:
9.33
